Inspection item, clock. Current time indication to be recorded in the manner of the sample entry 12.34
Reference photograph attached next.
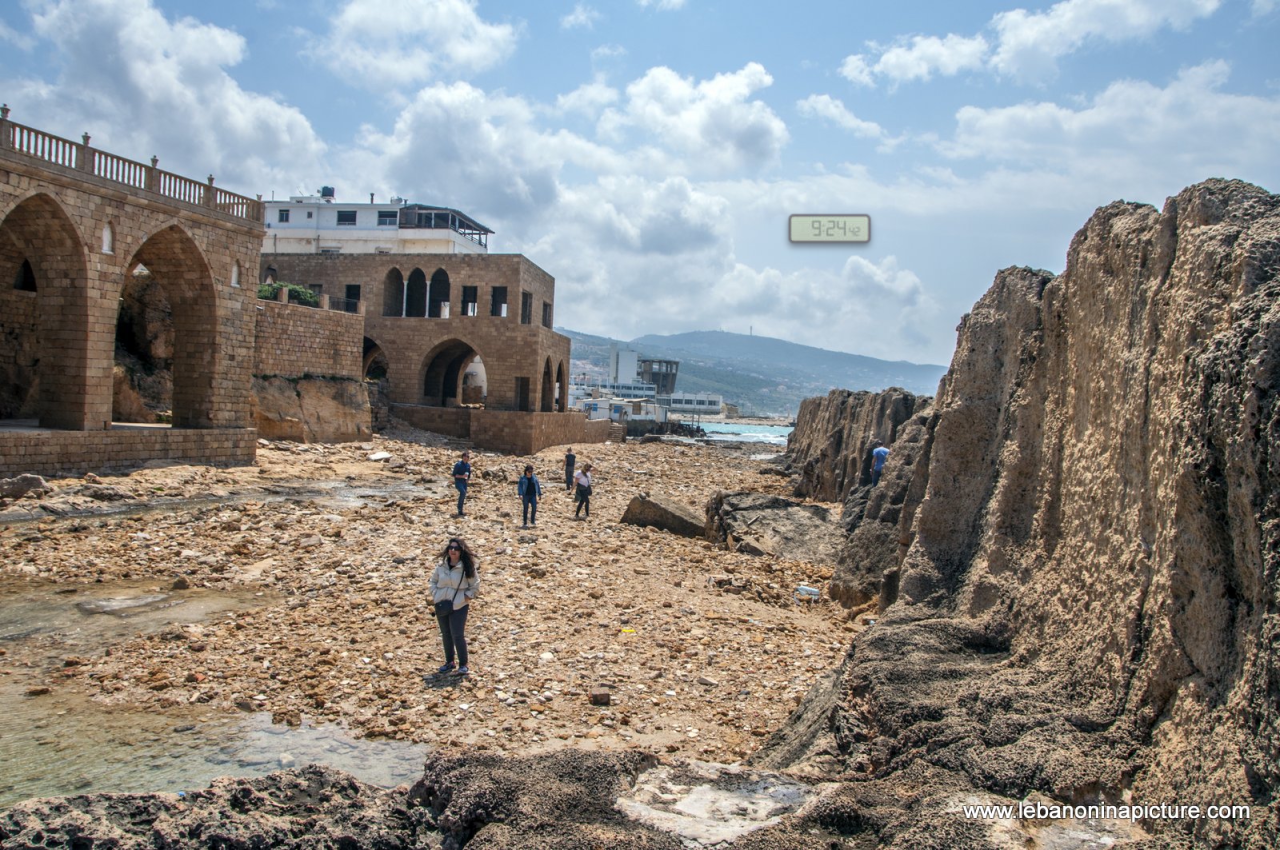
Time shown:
9.24
